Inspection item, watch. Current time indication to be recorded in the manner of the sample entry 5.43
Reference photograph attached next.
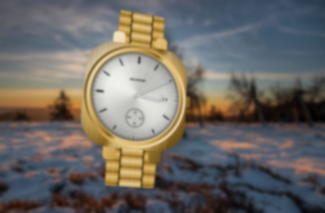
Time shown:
3.10
